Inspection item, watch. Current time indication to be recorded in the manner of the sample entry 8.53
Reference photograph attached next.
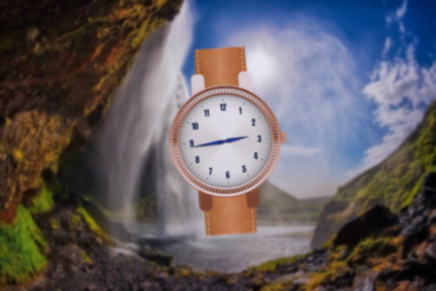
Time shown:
2.44
